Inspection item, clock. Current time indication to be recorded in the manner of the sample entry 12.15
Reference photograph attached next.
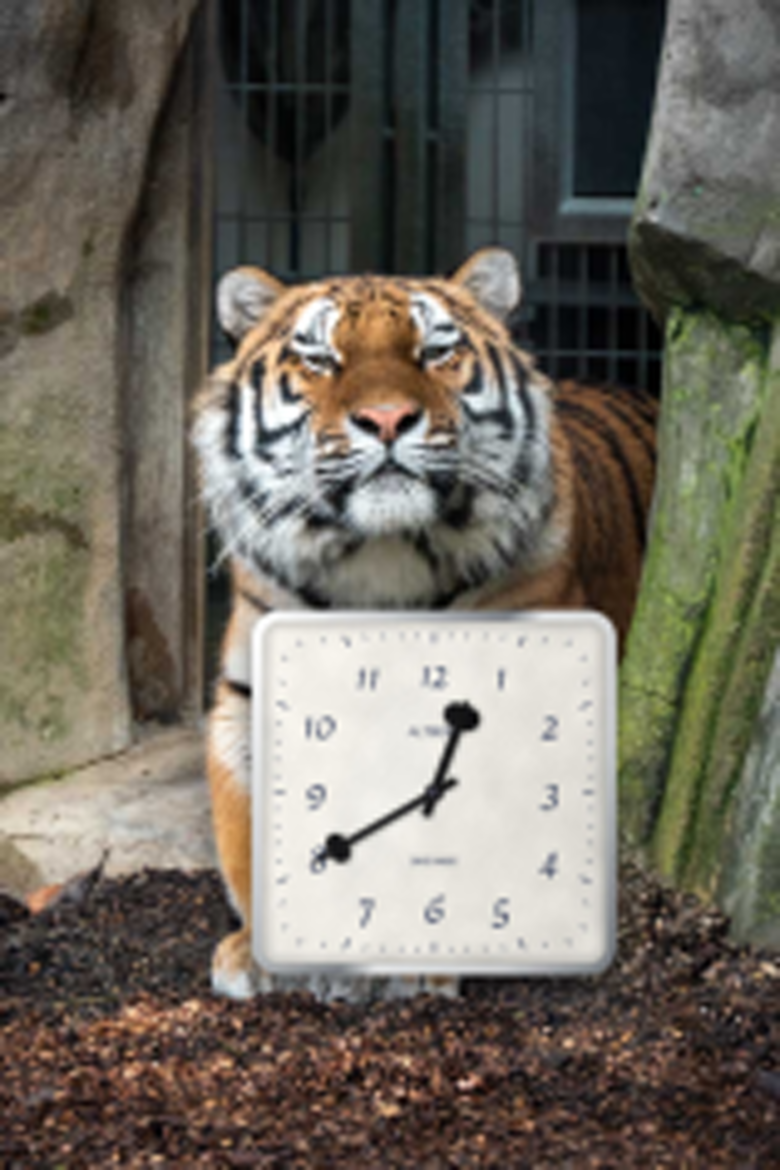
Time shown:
12.40
